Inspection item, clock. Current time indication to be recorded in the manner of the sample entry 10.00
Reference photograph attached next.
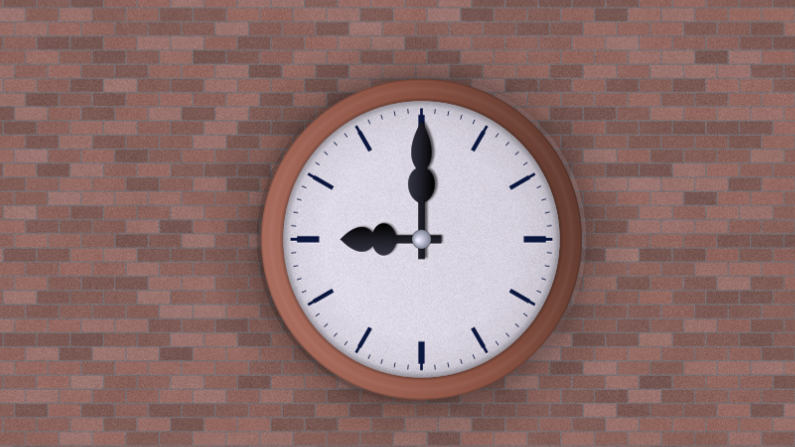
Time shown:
9.00
